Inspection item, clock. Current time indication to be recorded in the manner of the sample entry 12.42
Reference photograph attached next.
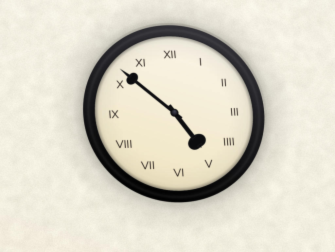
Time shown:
4.52
